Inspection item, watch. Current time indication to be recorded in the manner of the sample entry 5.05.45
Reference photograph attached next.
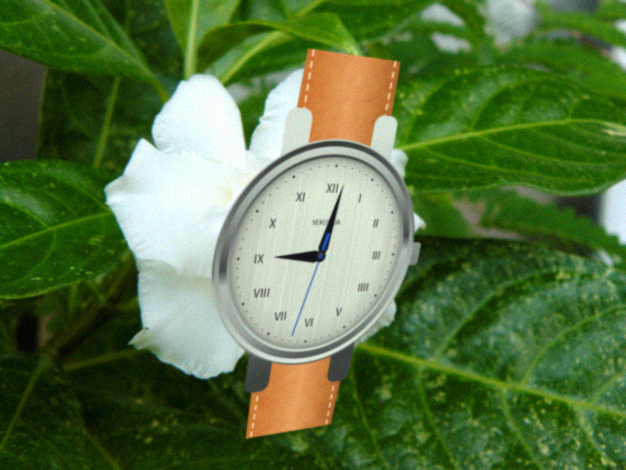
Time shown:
9.01.32
